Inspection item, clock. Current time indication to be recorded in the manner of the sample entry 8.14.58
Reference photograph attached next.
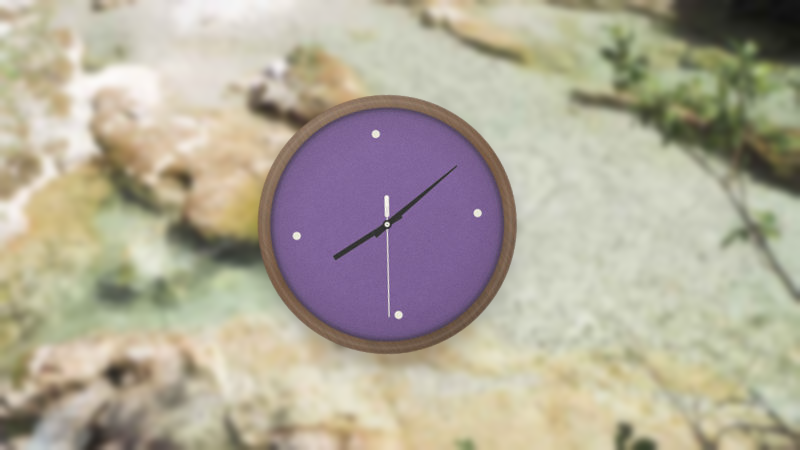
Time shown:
8.09.31
